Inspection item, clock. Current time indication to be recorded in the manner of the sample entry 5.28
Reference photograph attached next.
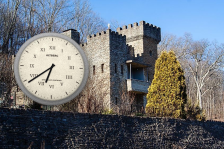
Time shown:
6.39
